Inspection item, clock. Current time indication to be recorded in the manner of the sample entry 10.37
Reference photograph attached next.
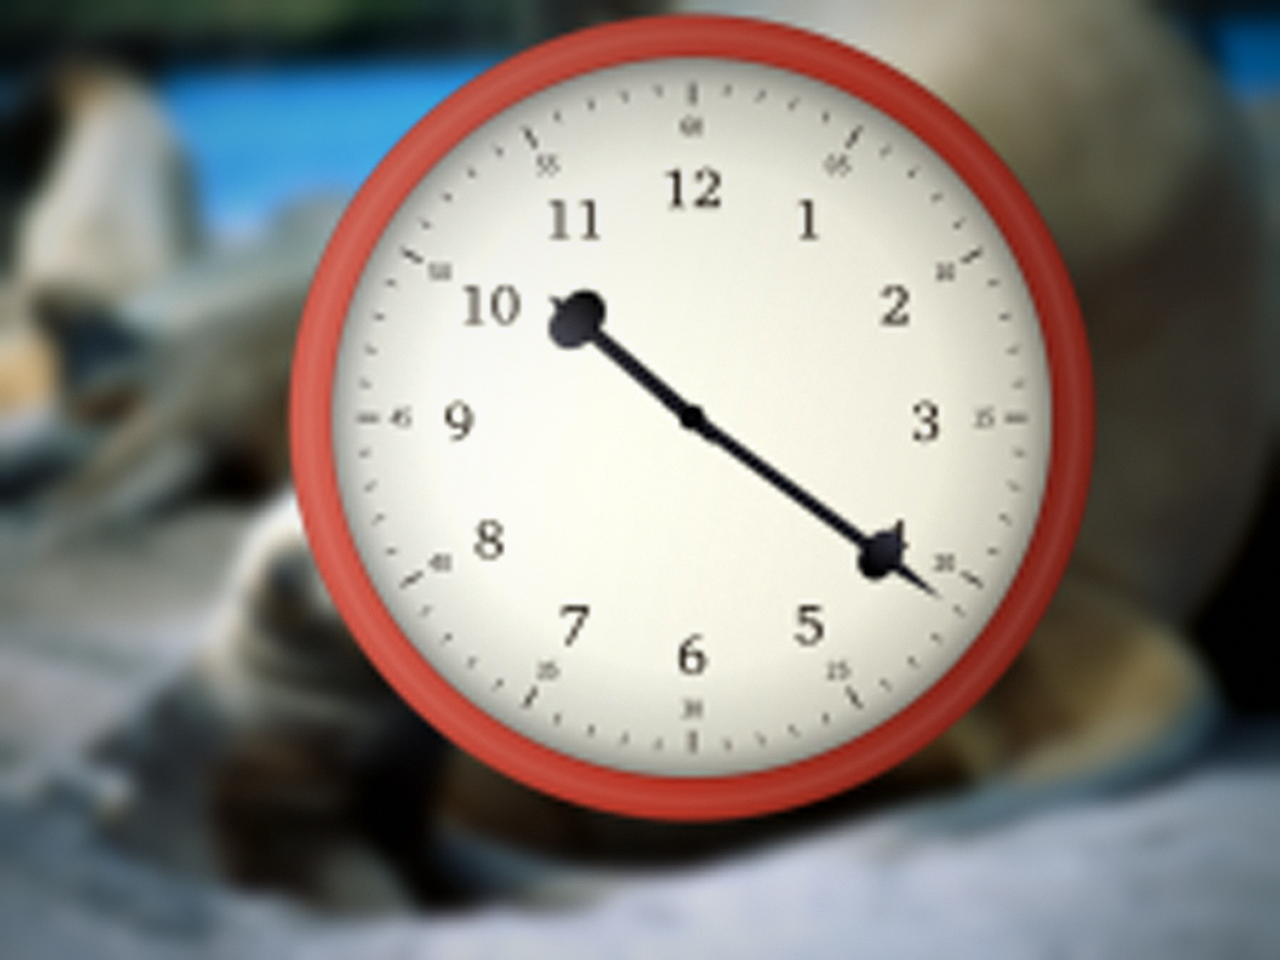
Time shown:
10.21
